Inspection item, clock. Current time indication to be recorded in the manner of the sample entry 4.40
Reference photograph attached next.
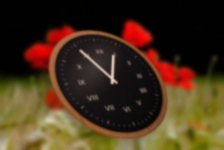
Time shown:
12.55
